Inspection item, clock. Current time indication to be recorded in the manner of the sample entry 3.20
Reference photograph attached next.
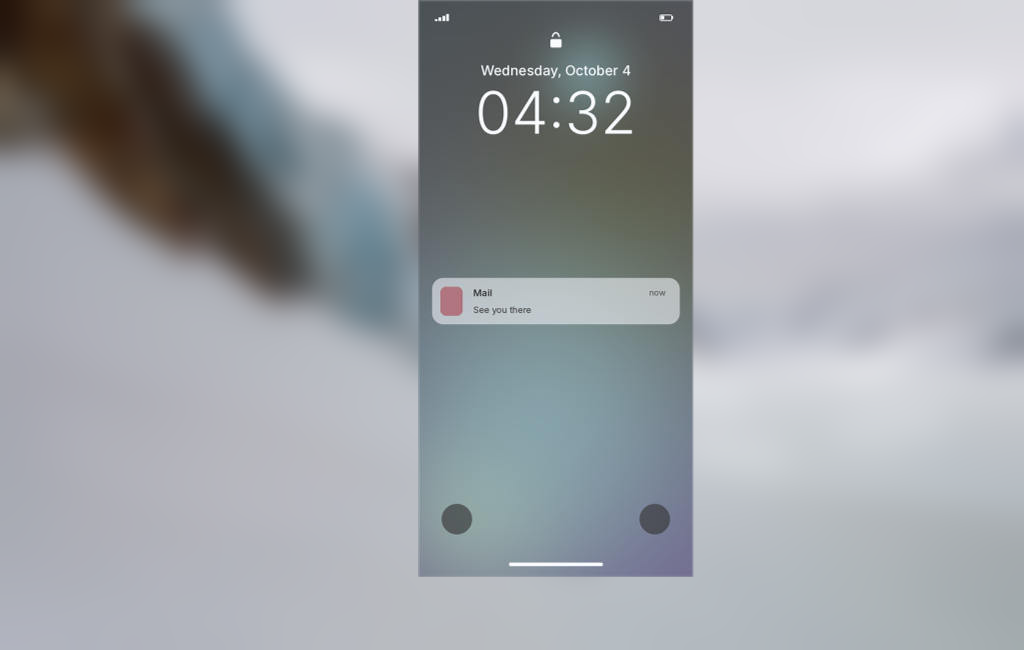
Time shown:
4.32
